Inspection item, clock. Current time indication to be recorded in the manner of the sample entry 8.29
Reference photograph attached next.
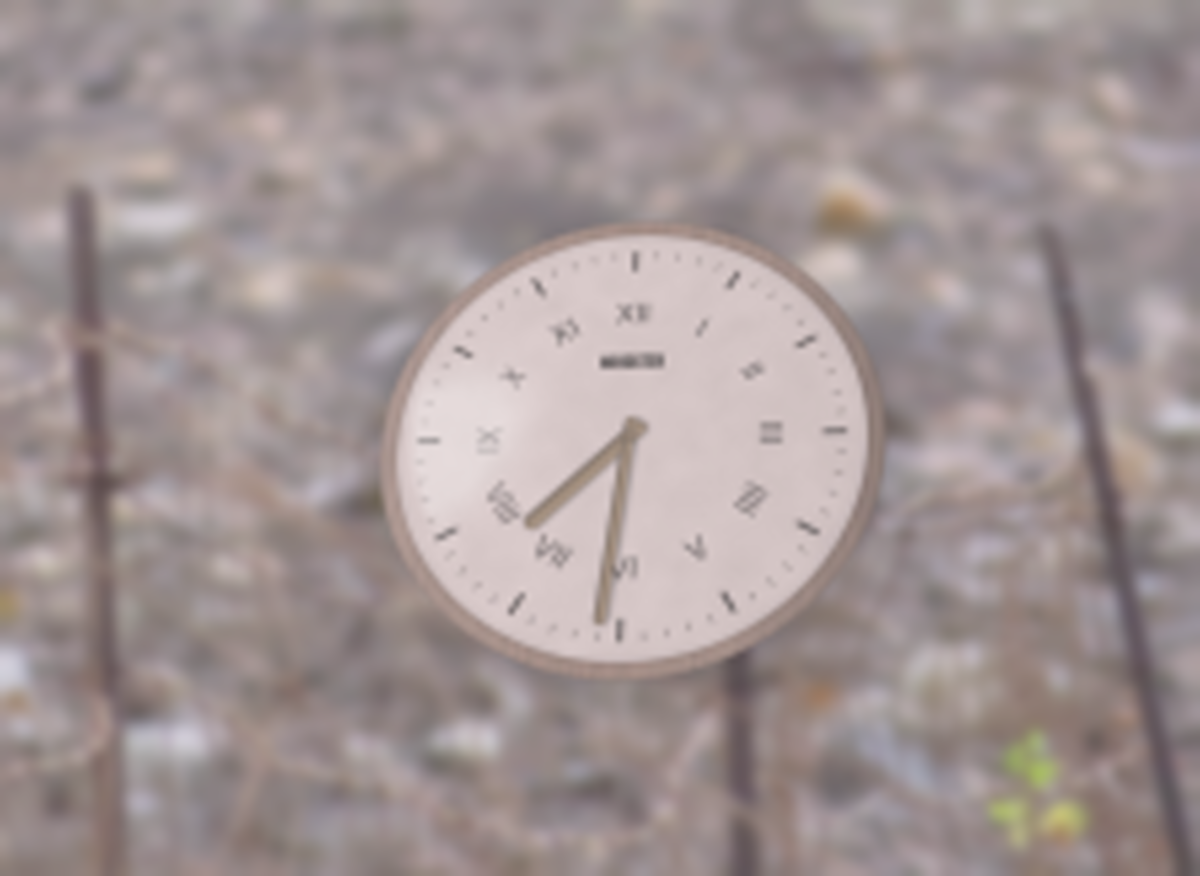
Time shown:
7.31
